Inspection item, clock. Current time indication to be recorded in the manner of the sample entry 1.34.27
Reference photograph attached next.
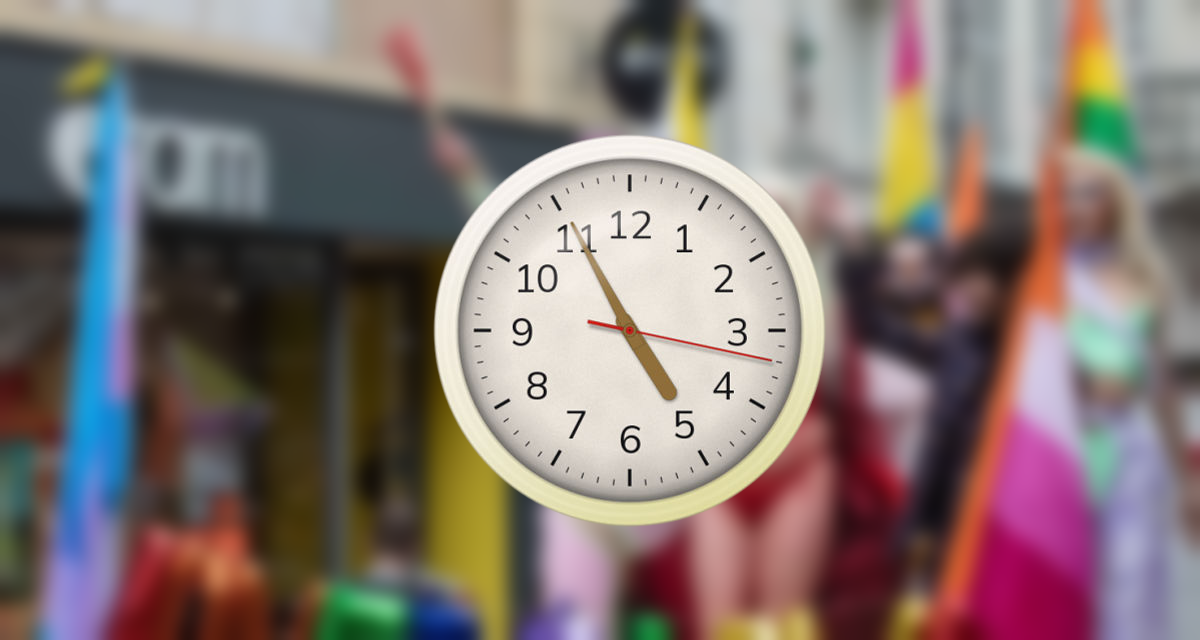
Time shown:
4.55.17
